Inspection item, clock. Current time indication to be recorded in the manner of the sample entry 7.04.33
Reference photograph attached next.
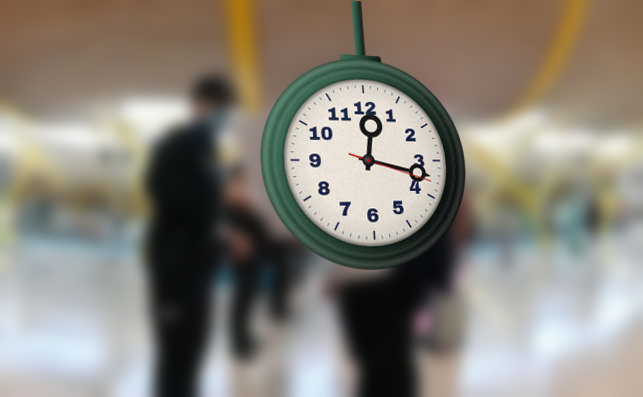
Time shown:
12.17.18
